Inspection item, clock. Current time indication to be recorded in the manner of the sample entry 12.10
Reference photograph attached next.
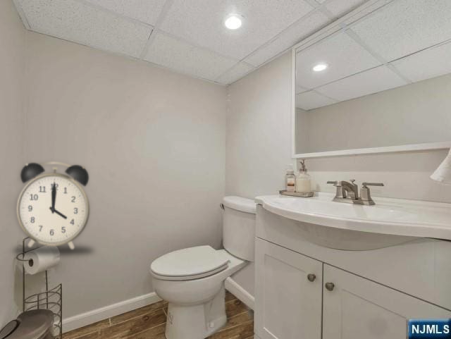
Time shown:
4.00
